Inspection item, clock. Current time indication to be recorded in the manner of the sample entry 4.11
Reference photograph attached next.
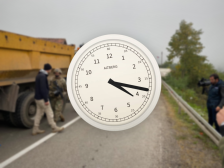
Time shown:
4.18
